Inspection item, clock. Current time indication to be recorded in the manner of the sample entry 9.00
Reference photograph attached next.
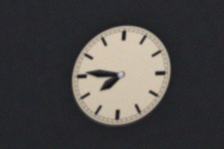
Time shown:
7.46
